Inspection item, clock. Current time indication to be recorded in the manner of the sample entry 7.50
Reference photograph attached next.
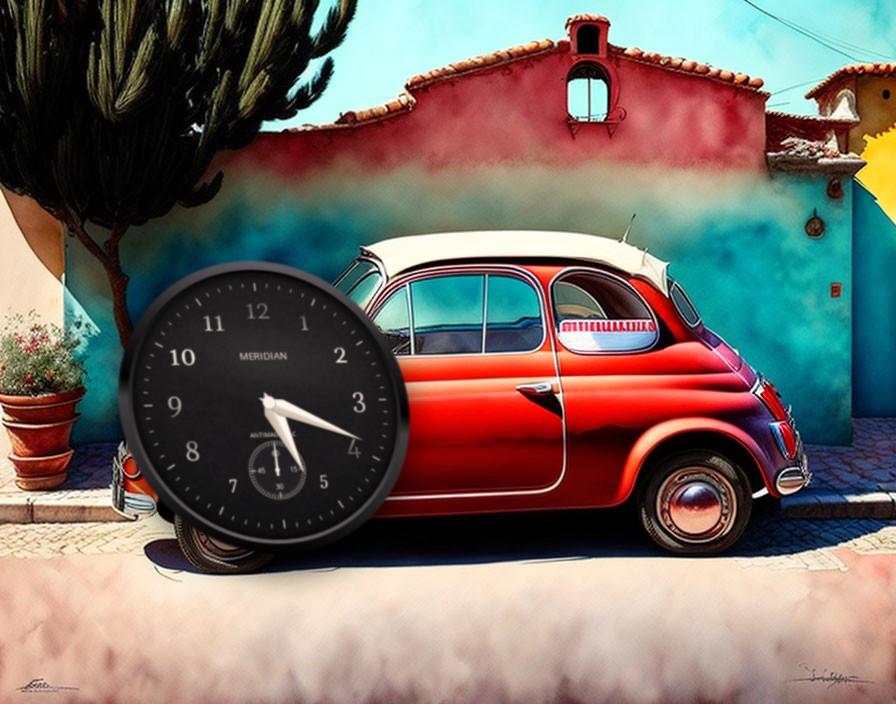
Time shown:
5.19
